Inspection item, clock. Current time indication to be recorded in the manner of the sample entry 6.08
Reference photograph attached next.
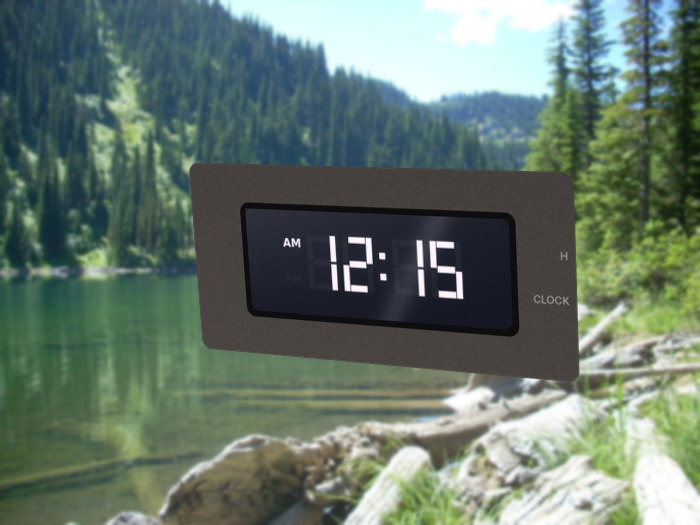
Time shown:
12.15
